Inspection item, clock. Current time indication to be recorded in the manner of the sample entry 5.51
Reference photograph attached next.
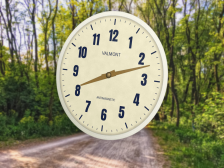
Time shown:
8.12
